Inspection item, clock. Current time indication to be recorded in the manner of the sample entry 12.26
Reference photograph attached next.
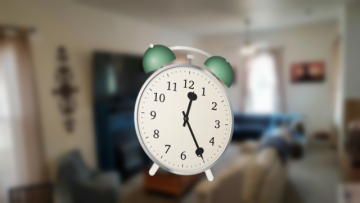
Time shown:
12.25
